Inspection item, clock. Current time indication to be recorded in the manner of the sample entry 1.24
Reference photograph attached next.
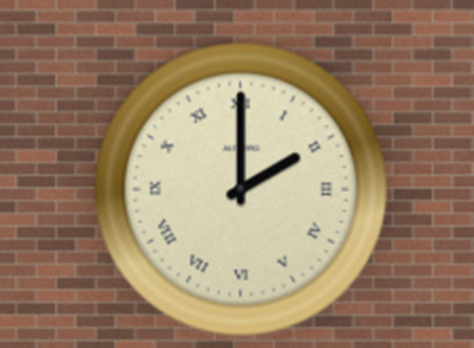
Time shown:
2.00
